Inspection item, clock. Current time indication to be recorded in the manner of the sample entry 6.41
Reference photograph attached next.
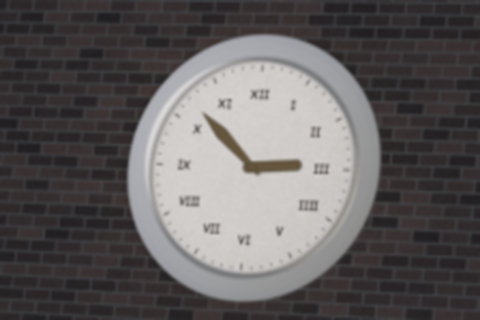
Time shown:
2.52
